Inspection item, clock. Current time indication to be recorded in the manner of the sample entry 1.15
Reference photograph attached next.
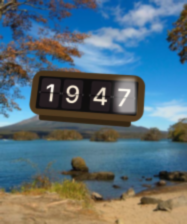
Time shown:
19.47
